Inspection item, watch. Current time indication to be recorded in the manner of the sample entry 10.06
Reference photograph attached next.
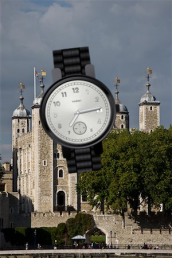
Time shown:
7.14
